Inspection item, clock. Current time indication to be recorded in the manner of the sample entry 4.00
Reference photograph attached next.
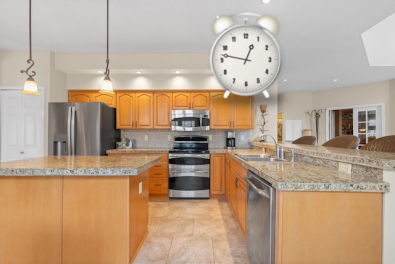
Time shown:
12.47
